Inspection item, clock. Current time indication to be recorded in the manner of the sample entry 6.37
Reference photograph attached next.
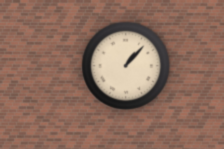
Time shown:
1.07
